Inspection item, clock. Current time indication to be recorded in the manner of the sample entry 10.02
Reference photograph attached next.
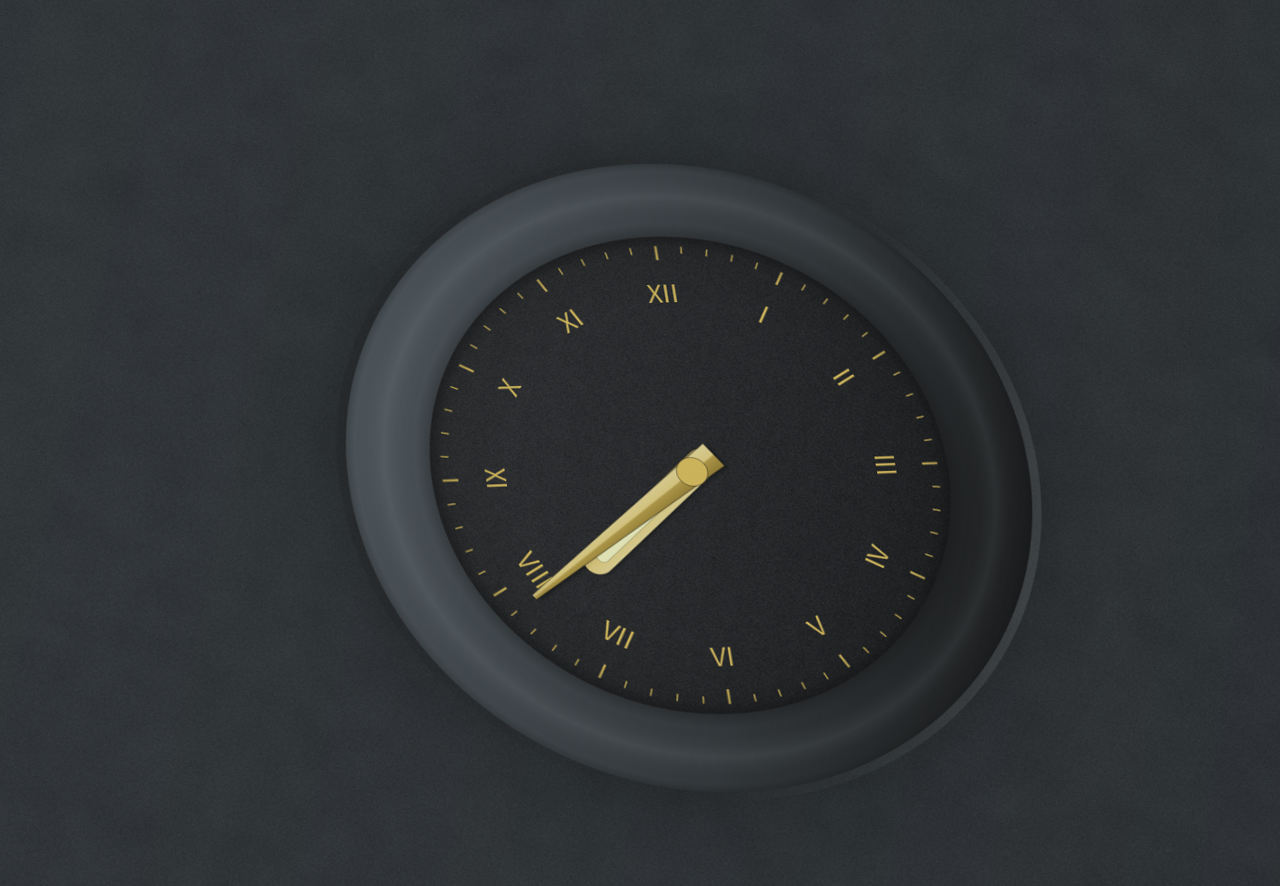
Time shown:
7.39
